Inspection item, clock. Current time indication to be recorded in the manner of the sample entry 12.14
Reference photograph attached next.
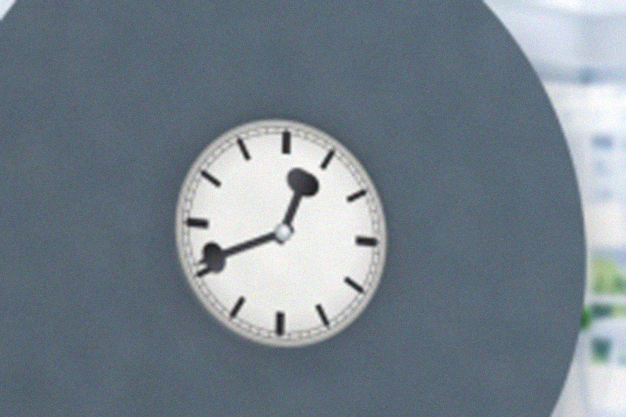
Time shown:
12.41
